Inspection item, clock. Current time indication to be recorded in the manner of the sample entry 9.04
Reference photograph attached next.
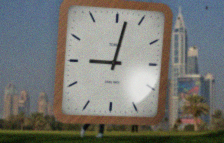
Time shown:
9.02
